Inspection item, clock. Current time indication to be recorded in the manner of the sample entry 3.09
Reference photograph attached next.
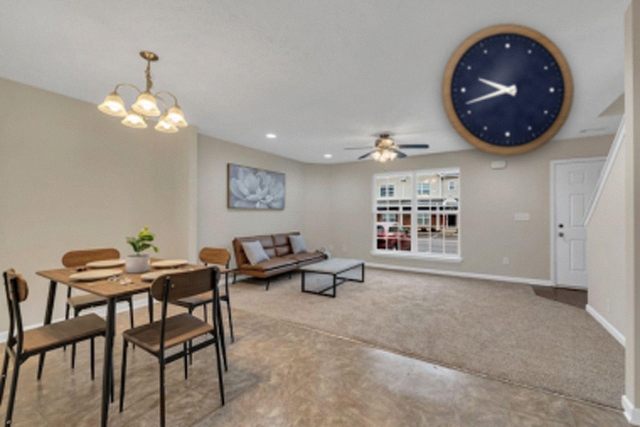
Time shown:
9.42
